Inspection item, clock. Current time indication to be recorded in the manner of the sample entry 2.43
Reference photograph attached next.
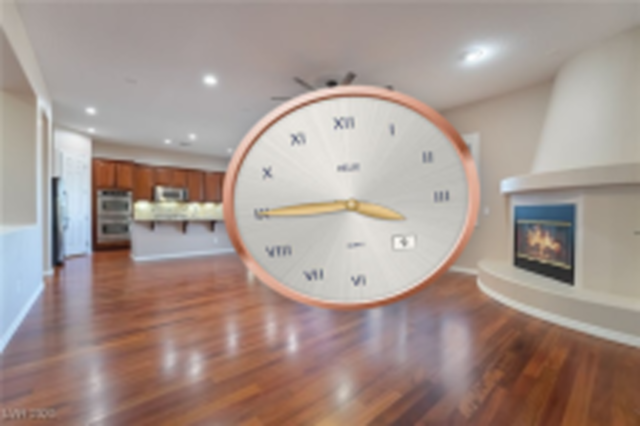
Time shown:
3.45
